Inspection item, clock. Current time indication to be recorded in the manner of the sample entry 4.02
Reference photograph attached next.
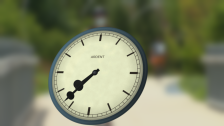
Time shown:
7.37
